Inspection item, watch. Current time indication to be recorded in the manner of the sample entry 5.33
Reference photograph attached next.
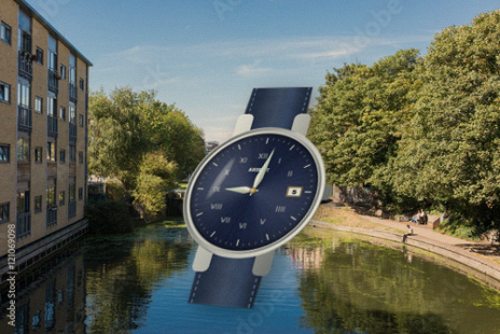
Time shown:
9.02
